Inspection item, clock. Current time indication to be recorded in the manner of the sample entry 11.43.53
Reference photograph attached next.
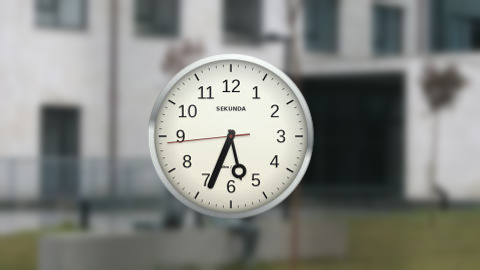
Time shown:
5.33.44
